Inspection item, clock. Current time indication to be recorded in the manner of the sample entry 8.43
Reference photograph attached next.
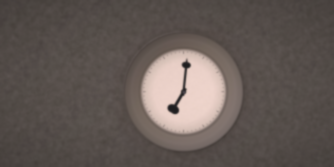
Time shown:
7.01
